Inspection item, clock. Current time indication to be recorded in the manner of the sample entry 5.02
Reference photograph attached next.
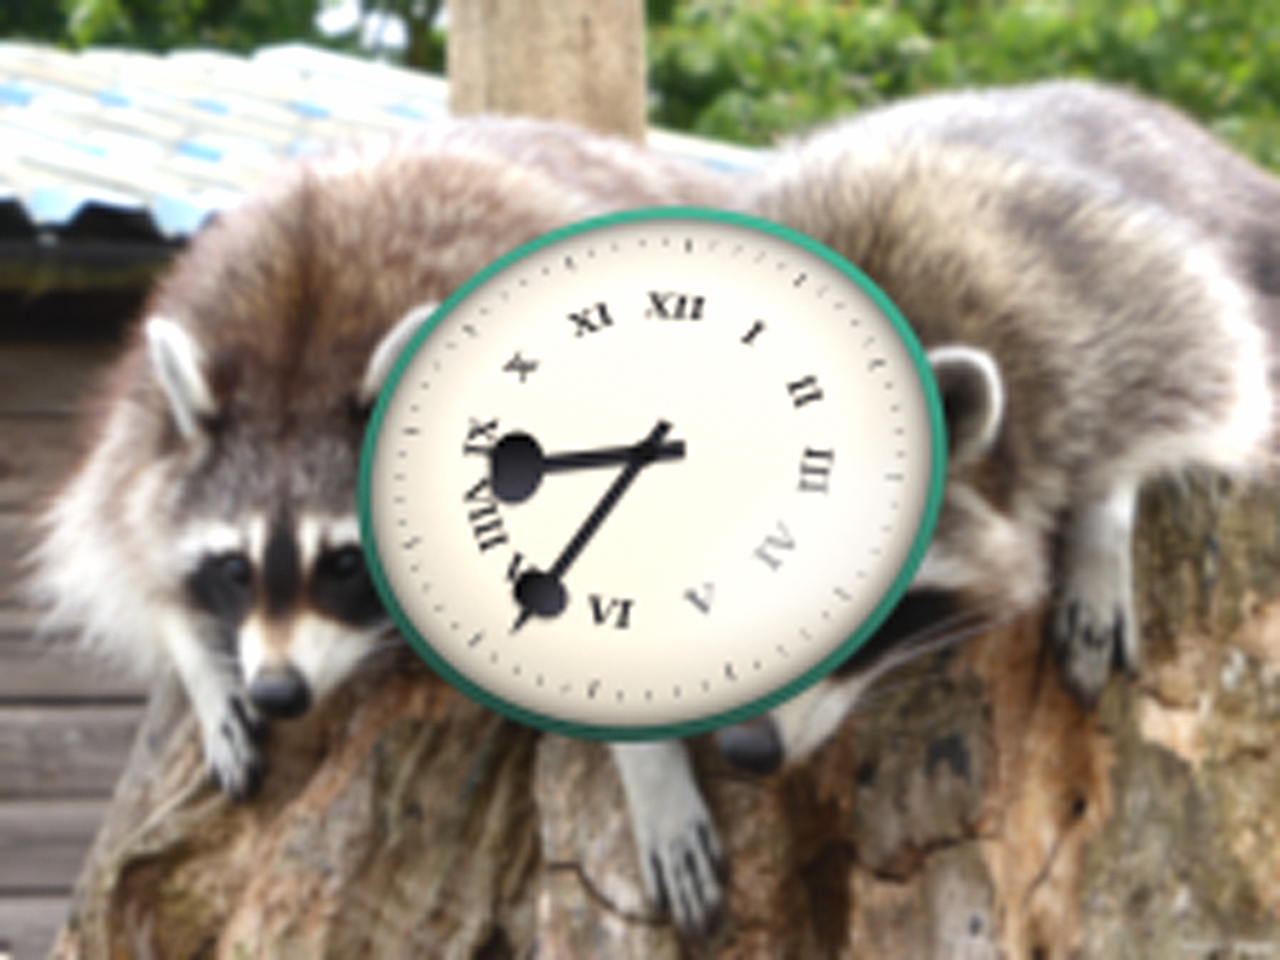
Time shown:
8.34
